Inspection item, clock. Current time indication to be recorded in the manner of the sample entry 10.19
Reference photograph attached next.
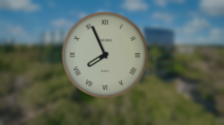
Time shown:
7.56
